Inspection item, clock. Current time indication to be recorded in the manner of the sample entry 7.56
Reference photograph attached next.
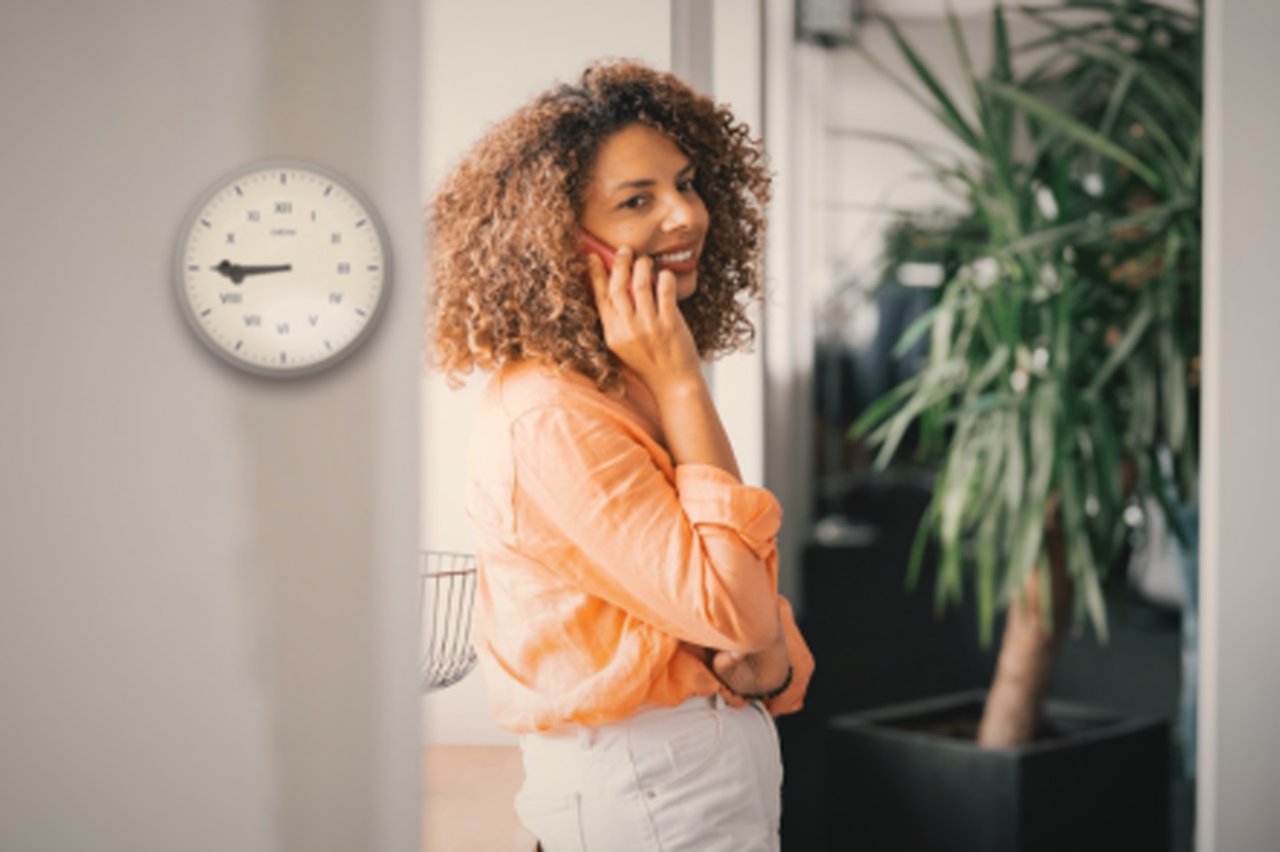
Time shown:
8.45
